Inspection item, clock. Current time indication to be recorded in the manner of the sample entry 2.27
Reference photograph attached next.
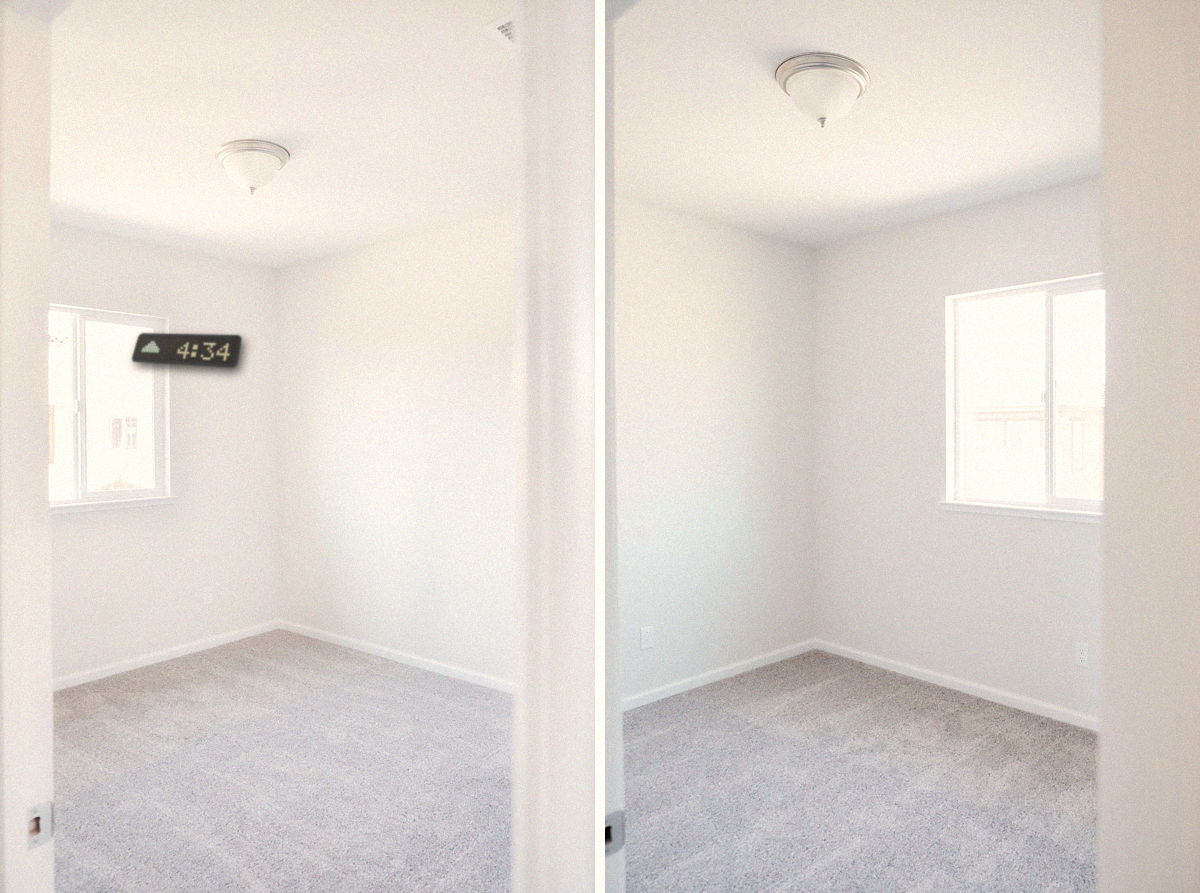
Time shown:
4.34
